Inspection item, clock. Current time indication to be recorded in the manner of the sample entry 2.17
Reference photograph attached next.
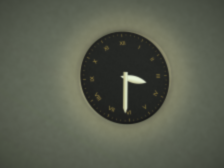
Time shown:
3.31
